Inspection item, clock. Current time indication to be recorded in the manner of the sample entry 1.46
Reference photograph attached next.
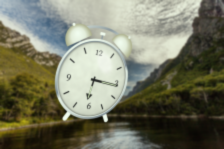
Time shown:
6.16
